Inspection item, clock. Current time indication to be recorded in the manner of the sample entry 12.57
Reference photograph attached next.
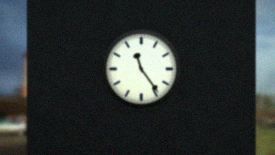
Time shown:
11.24
